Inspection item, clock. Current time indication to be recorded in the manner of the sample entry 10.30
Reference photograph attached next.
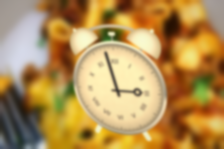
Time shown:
2.58
